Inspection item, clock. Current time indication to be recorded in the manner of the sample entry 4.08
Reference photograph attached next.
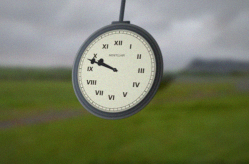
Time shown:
9.48
